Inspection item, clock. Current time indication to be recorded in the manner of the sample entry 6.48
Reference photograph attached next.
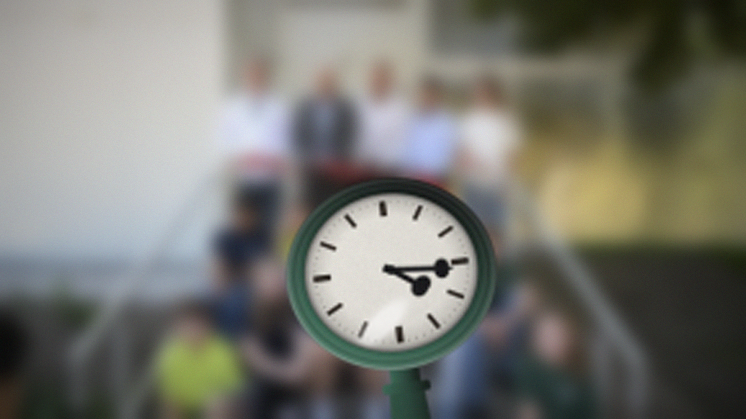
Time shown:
4.16
